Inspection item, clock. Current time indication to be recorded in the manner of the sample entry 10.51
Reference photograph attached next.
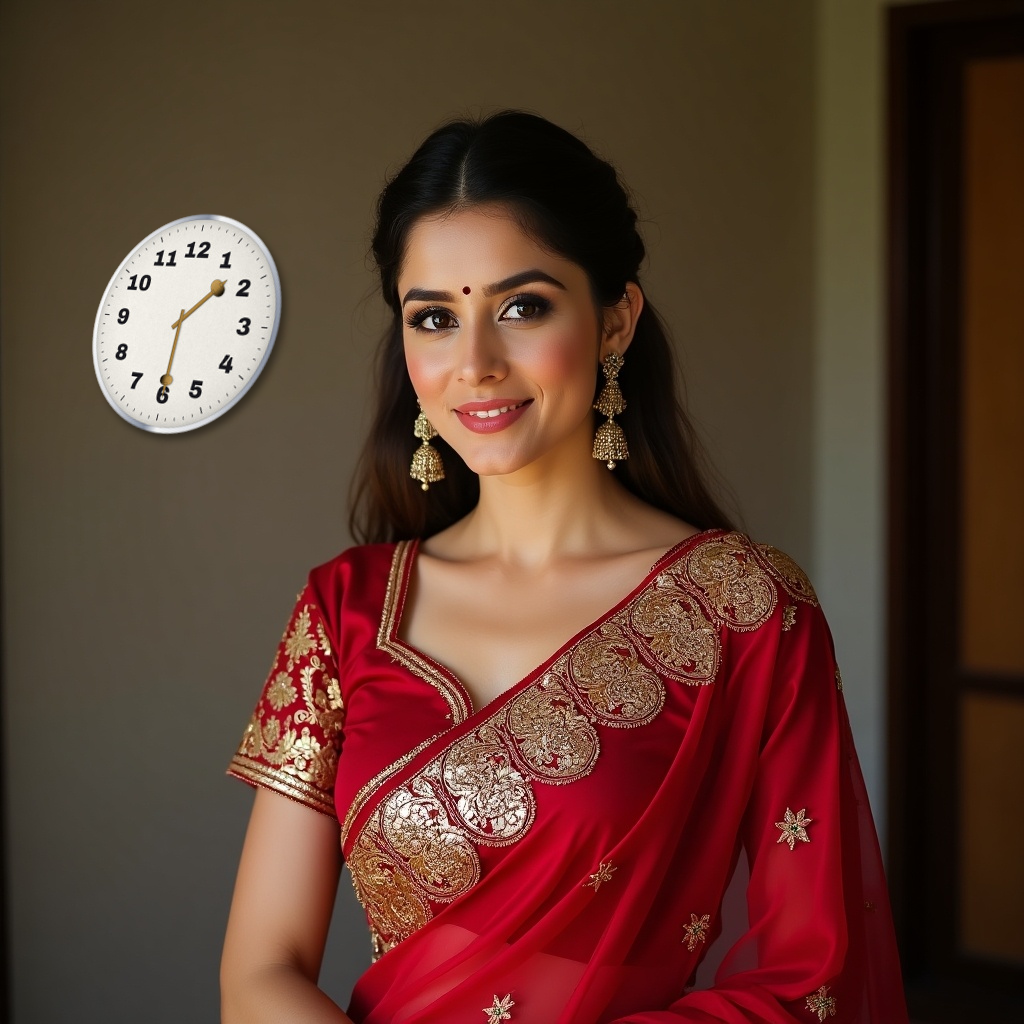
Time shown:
1.30
